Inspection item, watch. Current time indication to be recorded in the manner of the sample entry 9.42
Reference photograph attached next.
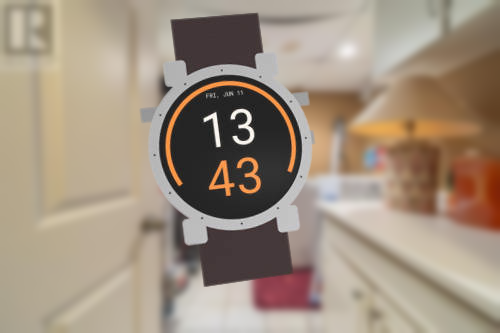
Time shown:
13.43
